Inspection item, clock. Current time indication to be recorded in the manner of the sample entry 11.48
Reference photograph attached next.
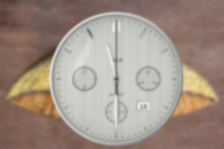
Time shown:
11.30
